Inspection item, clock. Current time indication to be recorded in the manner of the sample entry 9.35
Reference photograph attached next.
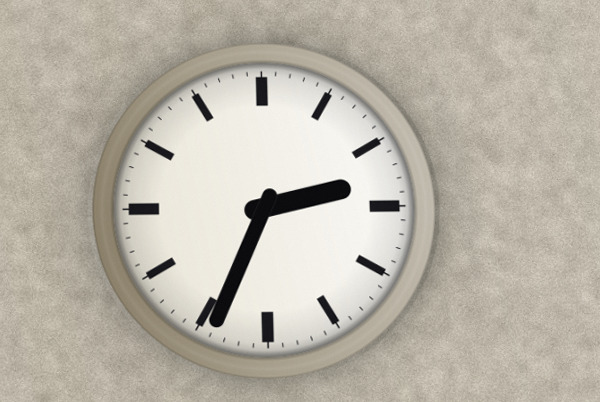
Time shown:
2.34
